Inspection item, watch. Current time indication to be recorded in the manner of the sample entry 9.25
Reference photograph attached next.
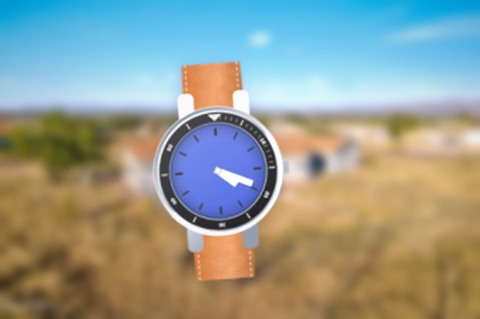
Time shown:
4.19
